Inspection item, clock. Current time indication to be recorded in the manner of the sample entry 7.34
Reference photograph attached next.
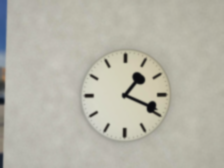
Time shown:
1.19
